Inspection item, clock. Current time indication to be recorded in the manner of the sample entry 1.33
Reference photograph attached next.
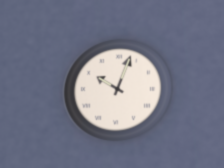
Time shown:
10.03
